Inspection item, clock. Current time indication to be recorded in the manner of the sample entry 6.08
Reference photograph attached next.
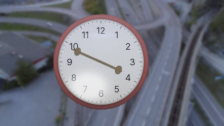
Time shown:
3.49
